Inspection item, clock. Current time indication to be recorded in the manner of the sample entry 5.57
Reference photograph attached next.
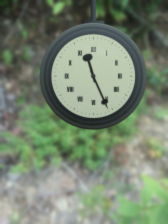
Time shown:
11.26
